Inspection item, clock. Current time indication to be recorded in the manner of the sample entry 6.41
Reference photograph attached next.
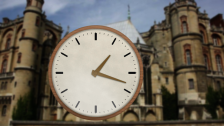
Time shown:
1.18
